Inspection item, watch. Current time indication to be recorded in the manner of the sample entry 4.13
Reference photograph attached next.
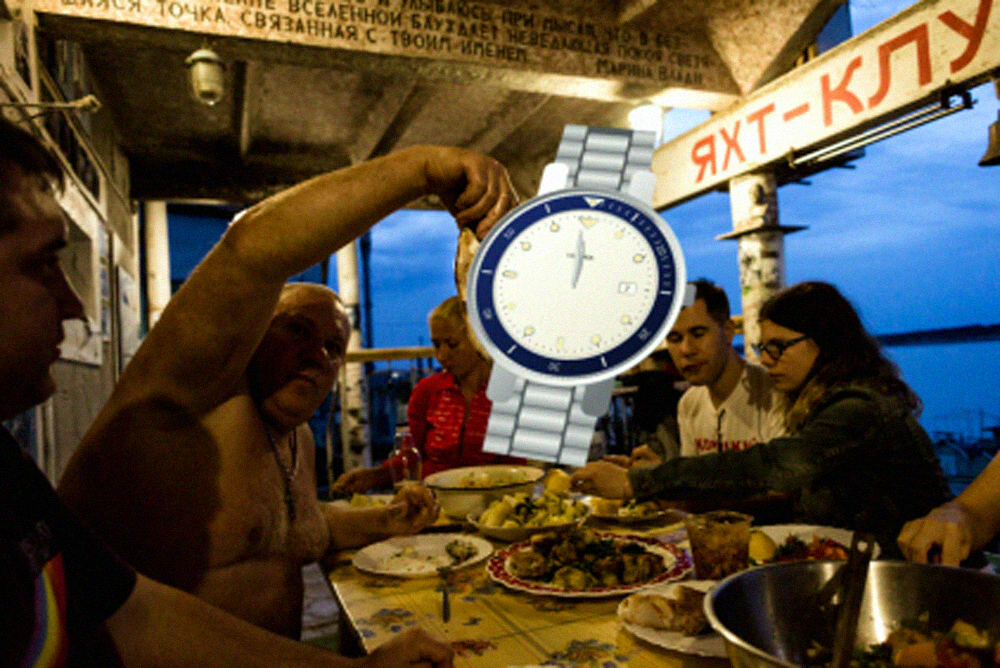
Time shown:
11.59
